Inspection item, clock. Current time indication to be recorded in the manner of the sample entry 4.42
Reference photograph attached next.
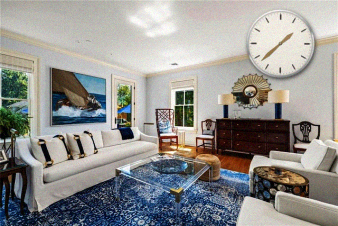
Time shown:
1.38
